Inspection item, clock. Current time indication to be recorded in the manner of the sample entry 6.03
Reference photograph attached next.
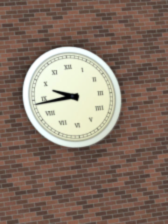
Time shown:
9.44
